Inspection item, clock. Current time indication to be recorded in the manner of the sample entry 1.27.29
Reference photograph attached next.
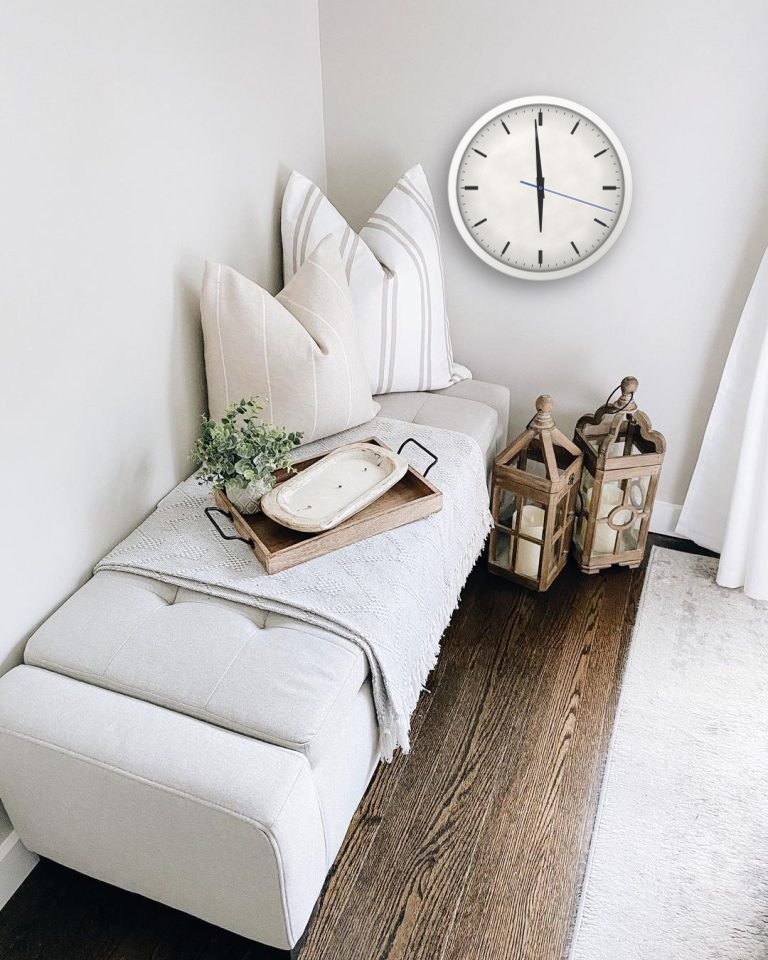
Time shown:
5.59.18
